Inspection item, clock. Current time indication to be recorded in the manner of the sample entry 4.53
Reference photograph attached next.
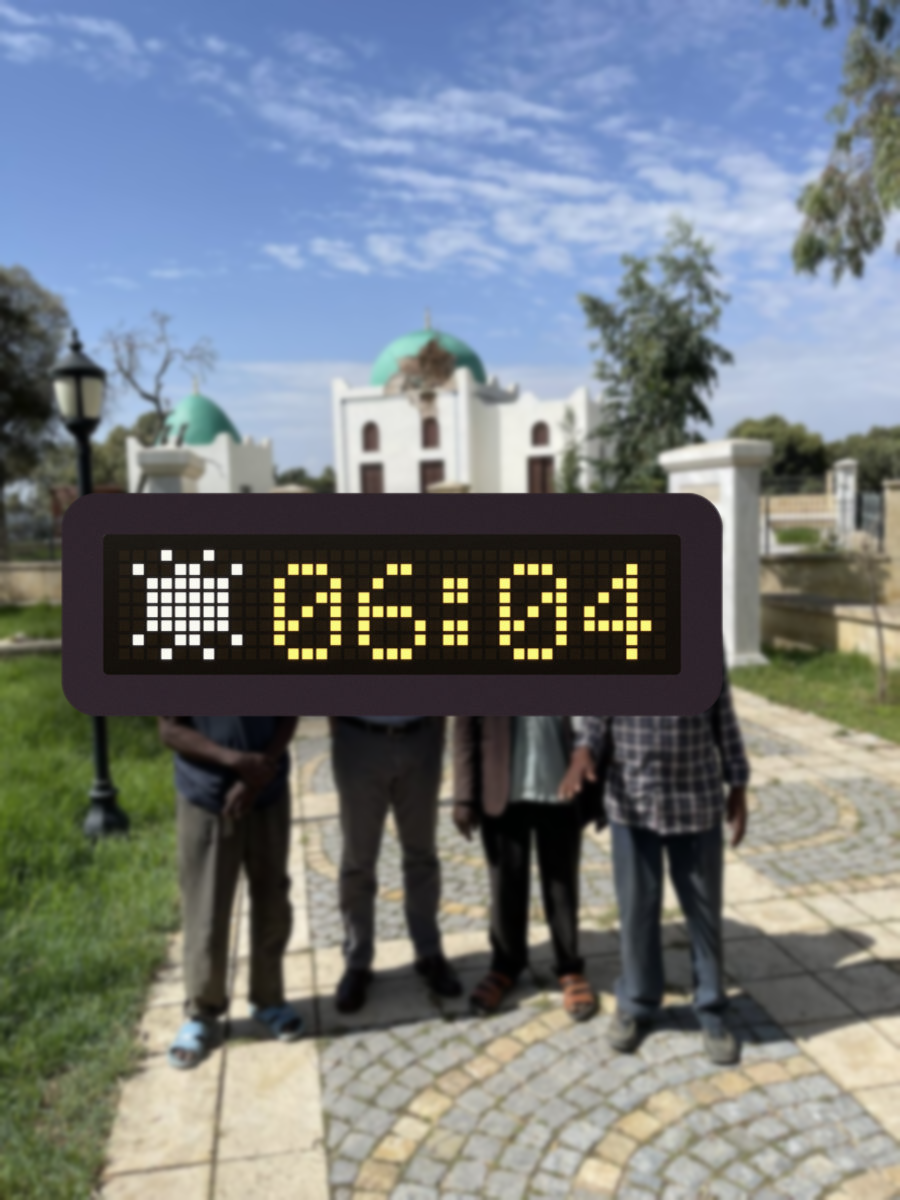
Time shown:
6.04
